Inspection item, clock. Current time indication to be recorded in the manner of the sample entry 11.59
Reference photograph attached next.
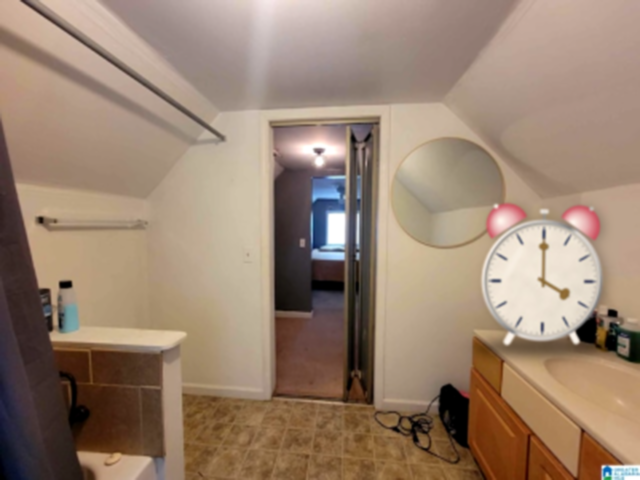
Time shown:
4.00
